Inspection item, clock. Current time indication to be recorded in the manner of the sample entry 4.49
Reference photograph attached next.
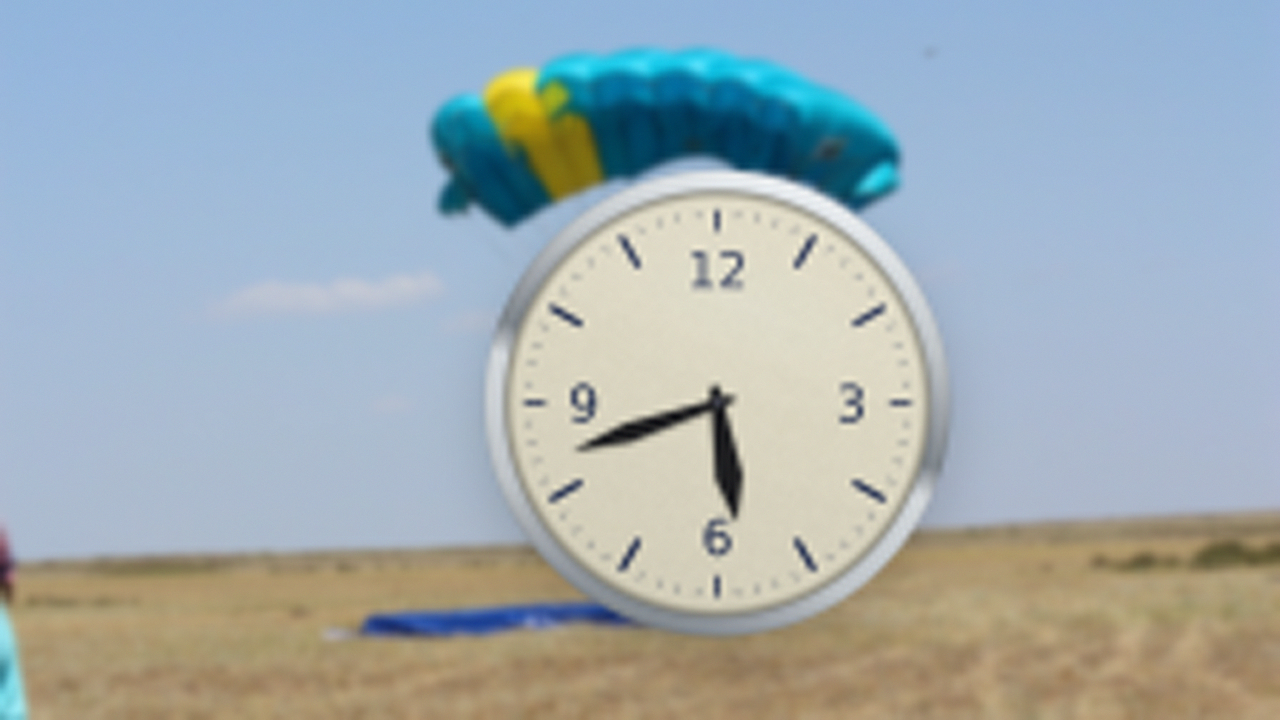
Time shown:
5.42
